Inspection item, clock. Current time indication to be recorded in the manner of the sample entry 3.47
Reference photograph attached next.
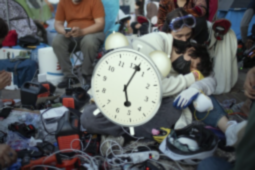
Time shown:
5.02
